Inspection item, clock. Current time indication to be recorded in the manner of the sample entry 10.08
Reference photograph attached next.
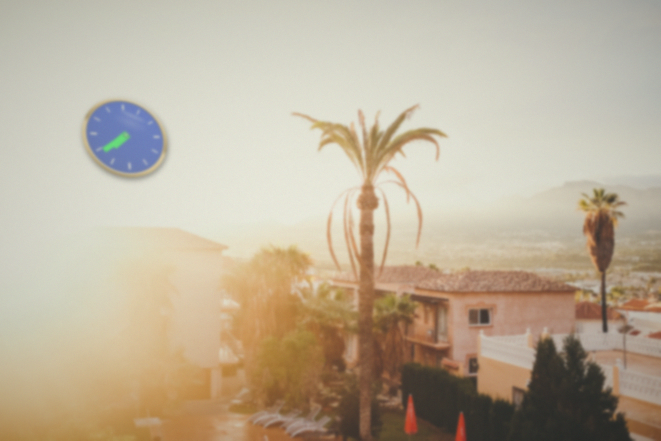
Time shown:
7.39
